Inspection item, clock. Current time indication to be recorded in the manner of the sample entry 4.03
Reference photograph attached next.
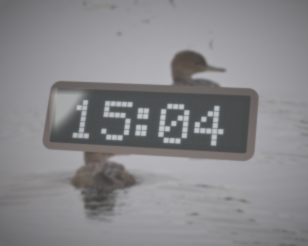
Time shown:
15.04
